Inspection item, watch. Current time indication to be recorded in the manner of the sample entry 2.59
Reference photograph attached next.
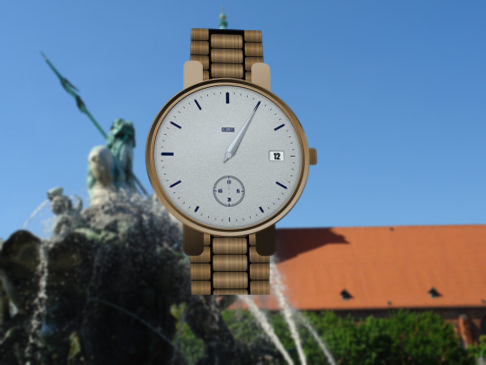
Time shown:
1.05
